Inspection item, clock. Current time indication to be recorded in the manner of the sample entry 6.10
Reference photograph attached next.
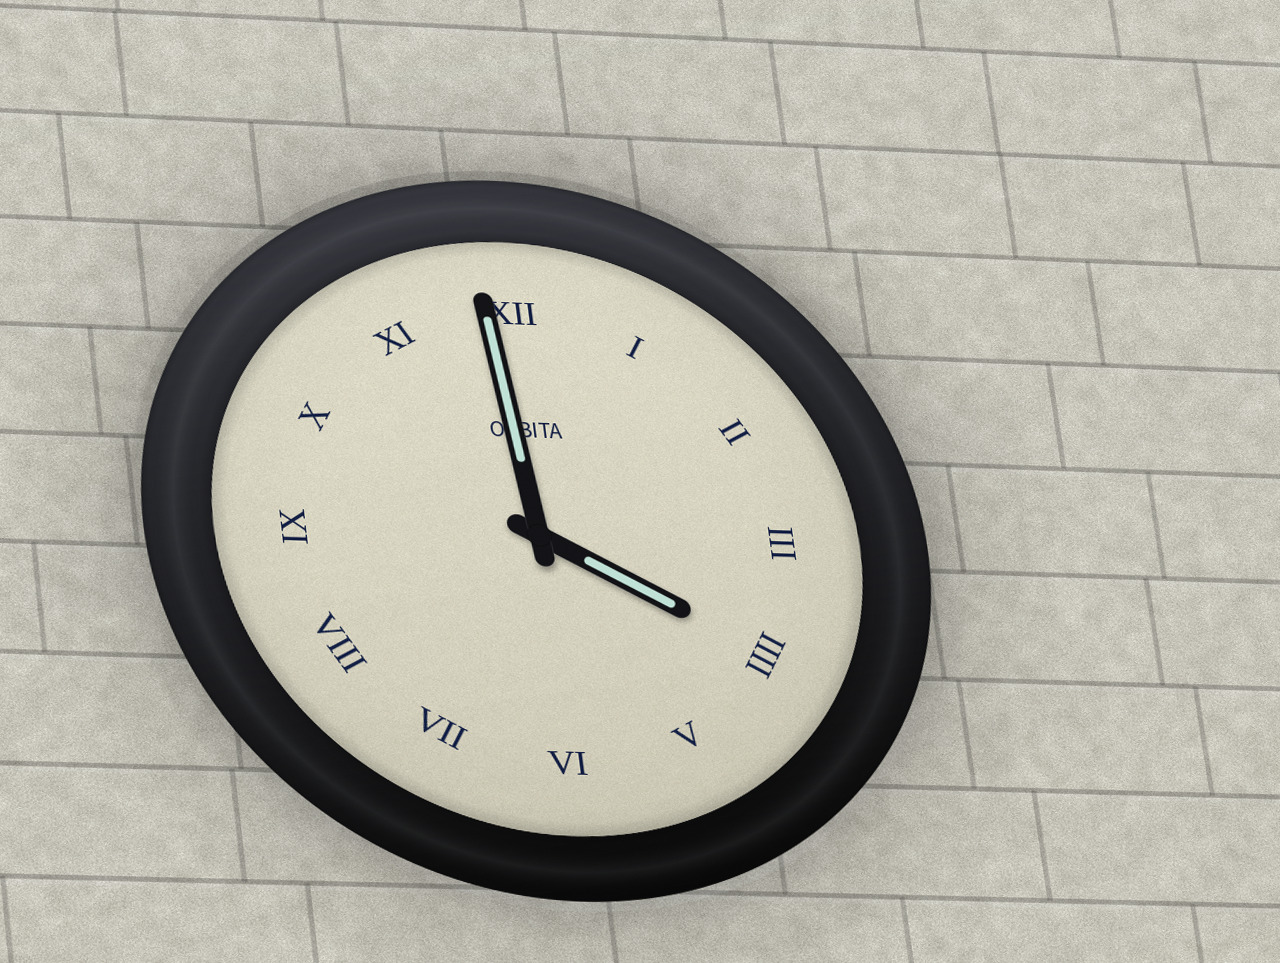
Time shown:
3.59
